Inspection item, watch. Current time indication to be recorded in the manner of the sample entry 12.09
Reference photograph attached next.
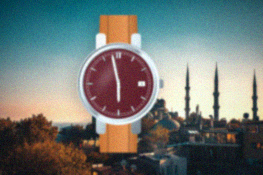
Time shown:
5.58
